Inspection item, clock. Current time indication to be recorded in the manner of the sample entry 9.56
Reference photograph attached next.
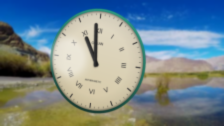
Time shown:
10.59
